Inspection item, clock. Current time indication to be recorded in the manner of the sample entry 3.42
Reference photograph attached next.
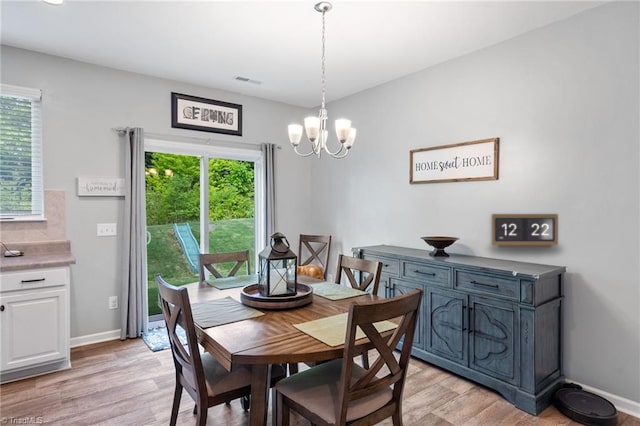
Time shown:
12.22
